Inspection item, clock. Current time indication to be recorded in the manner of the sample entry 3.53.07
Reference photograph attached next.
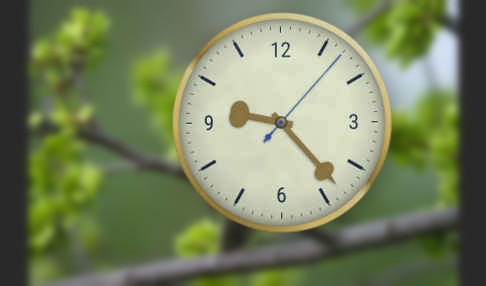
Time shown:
9.23.07
